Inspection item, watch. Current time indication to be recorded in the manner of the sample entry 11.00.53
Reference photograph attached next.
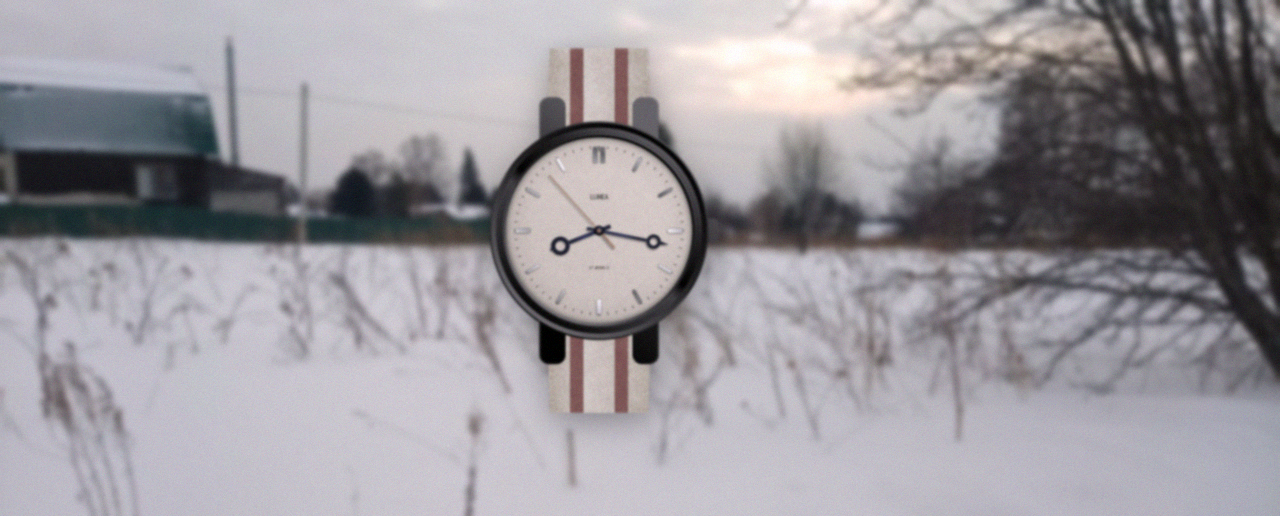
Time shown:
8.16.53
